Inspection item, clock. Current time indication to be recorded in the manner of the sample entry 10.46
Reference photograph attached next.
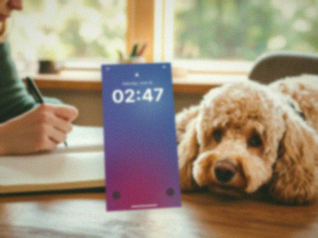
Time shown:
2.47
